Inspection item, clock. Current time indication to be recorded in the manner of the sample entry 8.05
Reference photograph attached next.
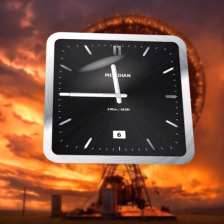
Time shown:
11.45
